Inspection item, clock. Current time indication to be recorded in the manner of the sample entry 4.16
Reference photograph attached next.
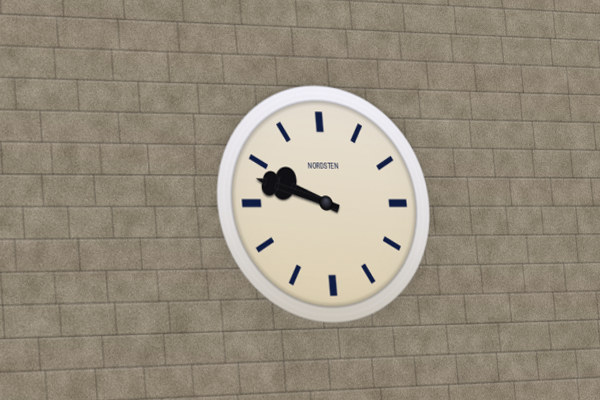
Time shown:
9.48
